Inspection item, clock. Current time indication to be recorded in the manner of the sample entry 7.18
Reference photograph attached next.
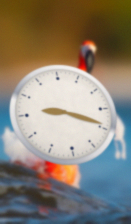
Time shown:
9.19
